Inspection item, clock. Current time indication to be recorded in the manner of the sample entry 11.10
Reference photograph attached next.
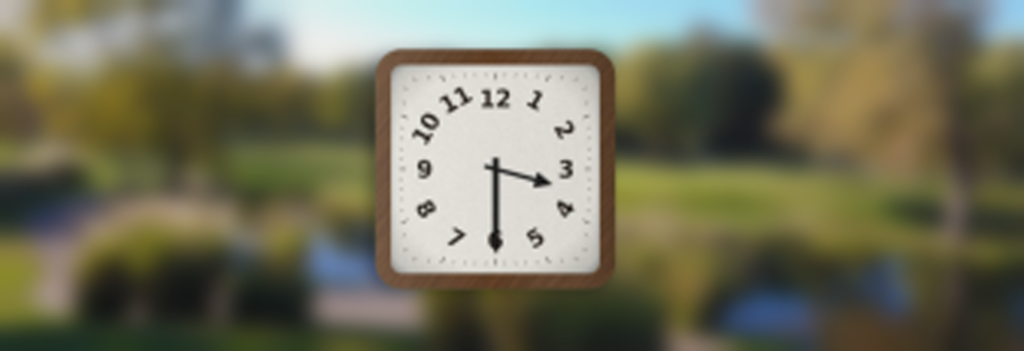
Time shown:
3.30
